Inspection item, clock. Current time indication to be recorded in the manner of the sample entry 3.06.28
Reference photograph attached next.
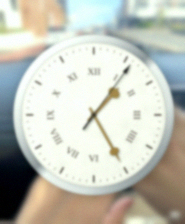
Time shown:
1.25.06
